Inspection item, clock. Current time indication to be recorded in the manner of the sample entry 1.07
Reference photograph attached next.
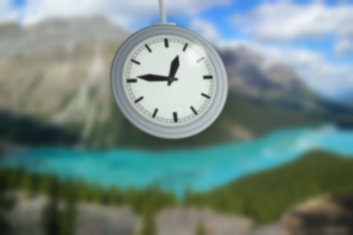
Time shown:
12.46
